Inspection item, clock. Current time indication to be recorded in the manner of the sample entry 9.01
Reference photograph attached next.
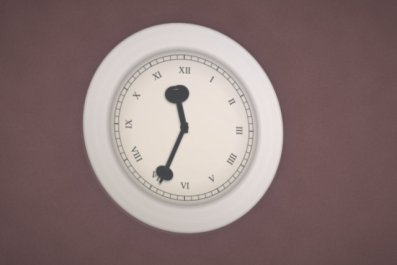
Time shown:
11.34
